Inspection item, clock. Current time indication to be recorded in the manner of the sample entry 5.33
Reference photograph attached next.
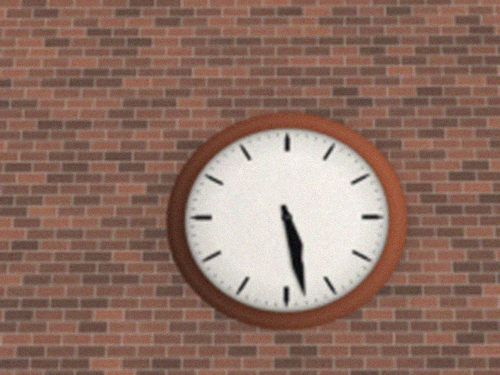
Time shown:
5.28
